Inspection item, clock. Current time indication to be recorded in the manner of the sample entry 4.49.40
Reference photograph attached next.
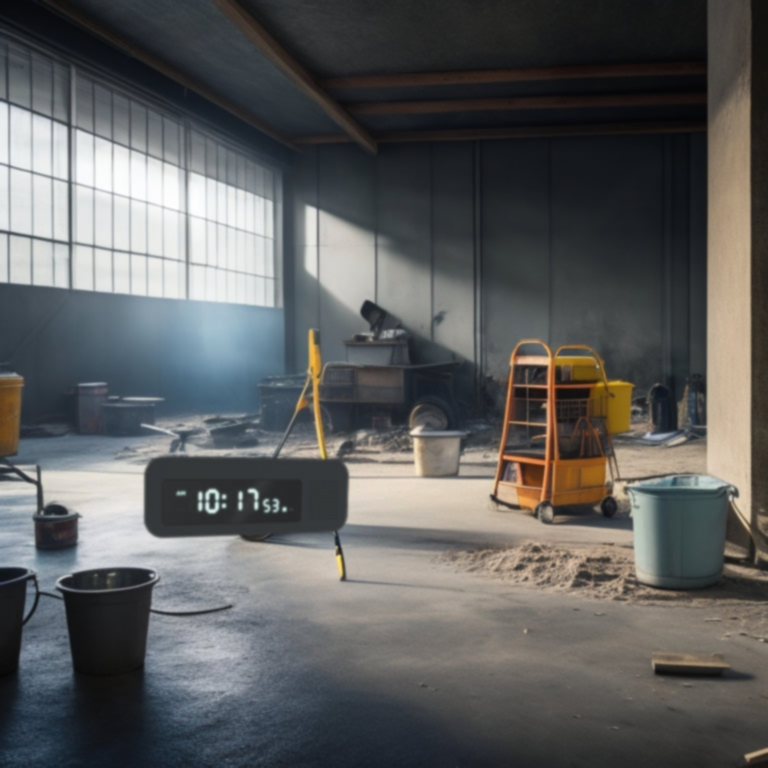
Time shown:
10.17.53
